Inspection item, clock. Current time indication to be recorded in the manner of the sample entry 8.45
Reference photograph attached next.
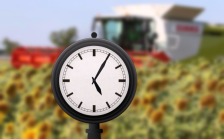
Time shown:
5.05
